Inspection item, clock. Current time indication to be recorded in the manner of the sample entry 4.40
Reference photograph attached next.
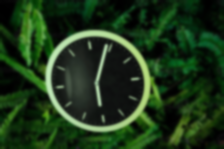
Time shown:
6.04
